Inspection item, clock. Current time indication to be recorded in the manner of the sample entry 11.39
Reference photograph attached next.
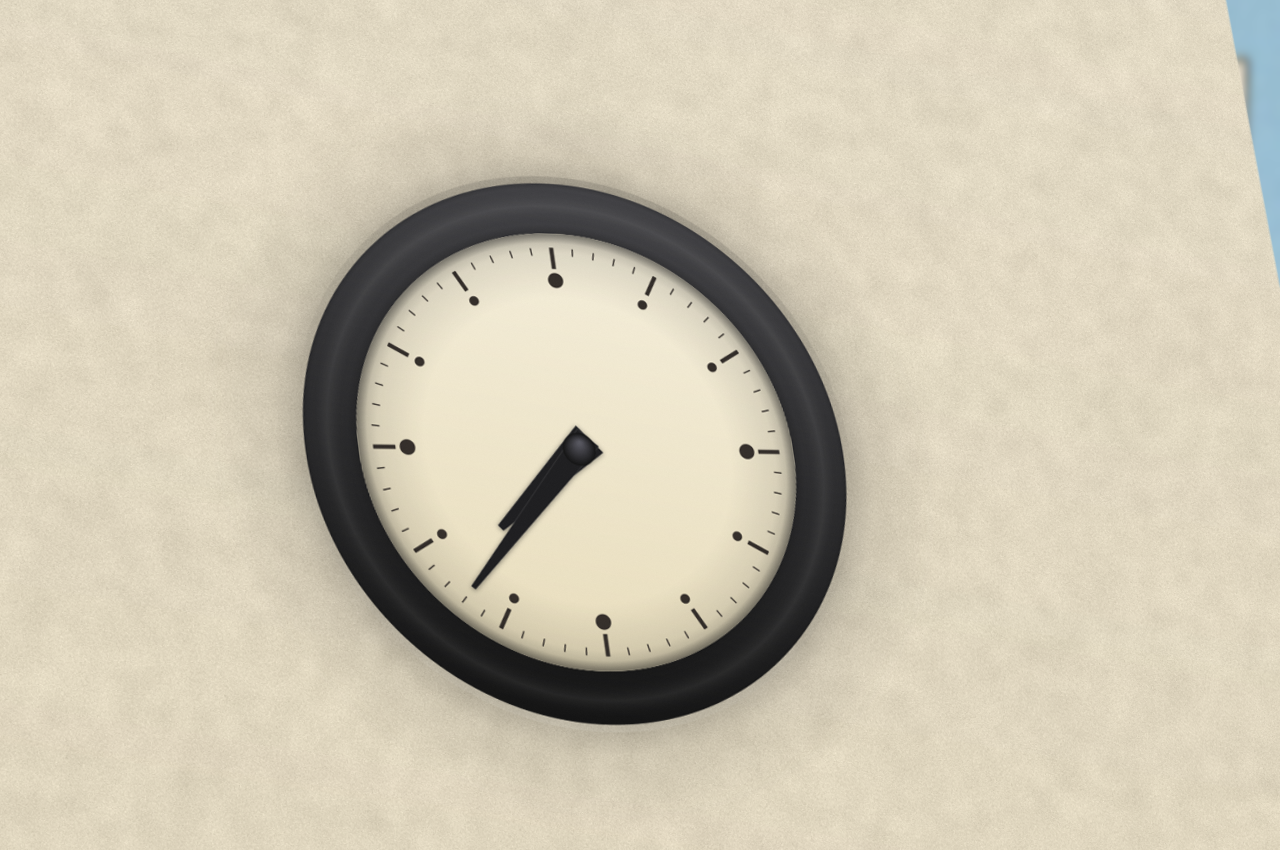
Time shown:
7.37
